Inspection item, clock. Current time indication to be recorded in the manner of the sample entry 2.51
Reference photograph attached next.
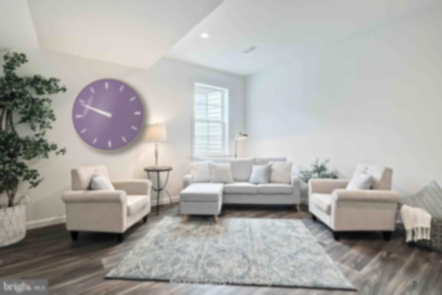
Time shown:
9.49
